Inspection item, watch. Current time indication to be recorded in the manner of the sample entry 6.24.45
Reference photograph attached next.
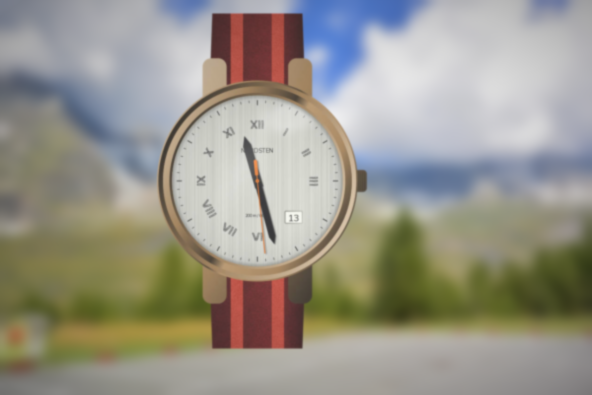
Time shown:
11.27.29
